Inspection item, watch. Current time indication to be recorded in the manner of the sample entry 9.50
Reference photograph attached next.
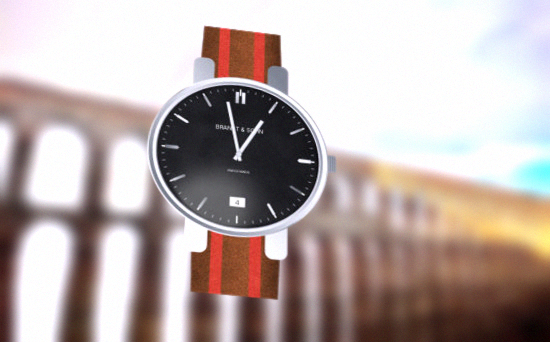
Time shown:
12.58
